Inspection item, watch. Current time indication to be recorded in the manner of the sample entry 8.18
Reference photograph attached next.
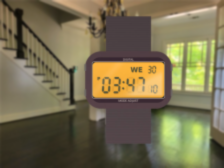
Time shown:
3.47
